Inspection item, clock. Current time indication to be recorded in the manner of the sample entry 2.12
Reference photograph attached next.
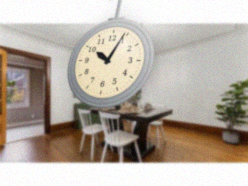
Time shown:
10.04
